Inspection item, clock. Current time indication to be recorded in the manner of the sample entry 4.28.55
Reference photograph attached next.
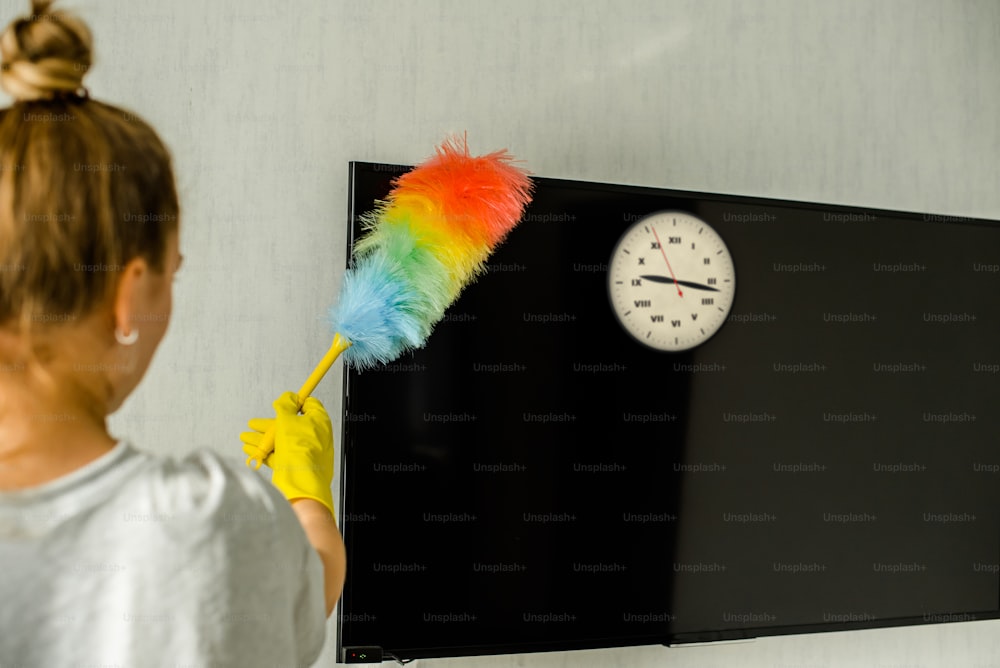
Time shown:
9.16.56
